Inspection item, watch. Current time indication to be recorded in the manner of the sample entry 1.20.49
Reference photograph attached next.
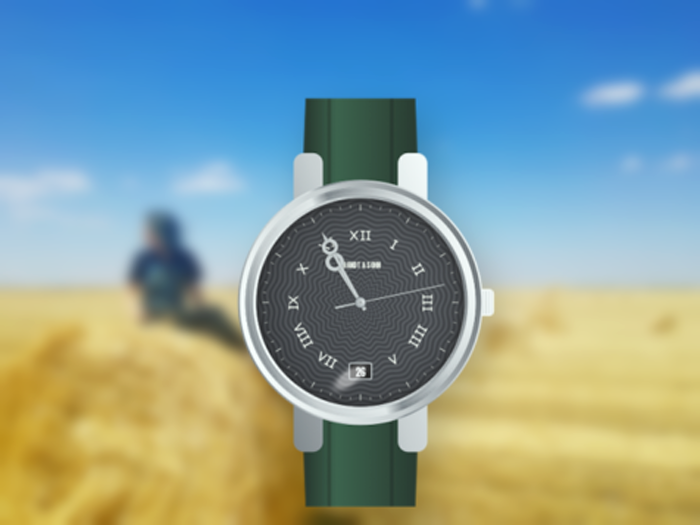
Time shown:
10.55.13
